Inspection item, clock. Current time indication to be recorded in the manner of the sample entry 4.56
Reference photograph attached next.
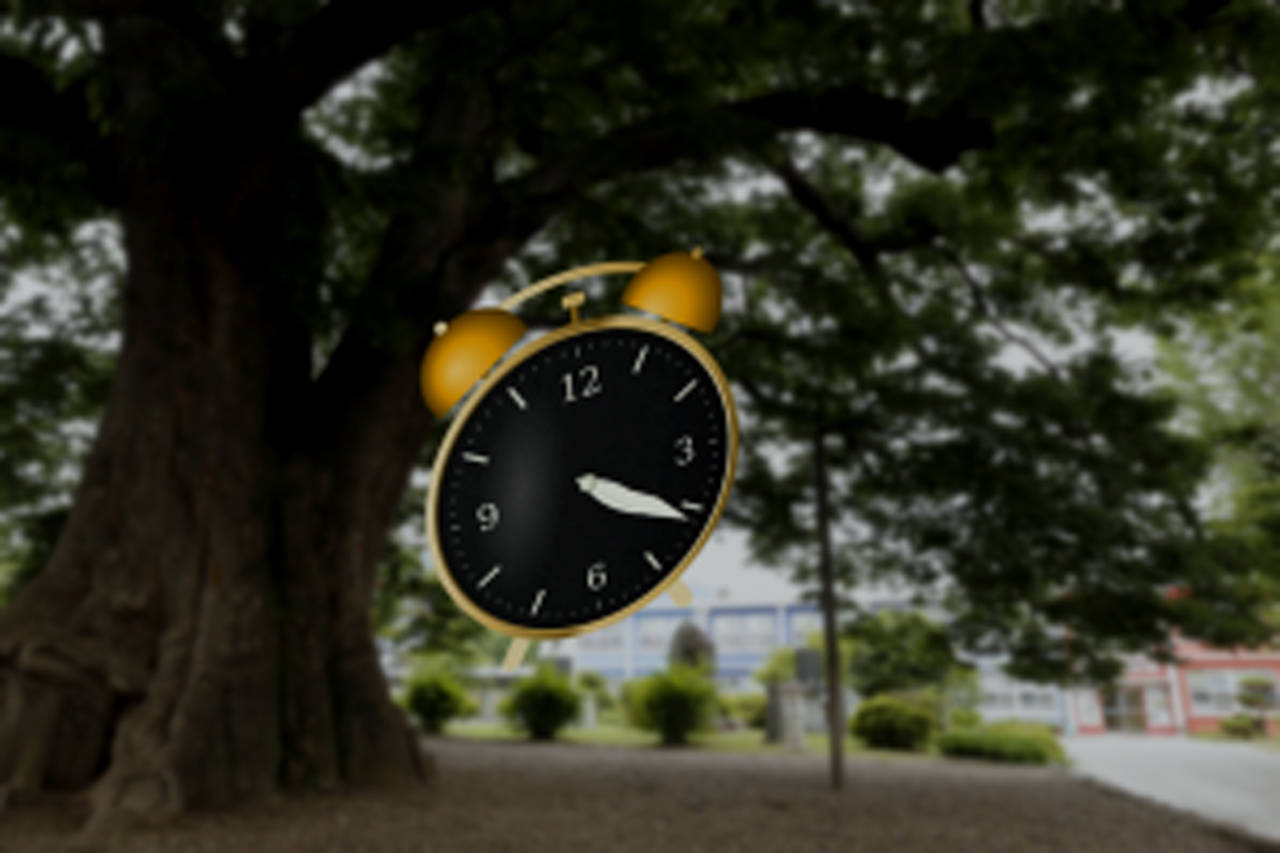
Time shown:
4.21
